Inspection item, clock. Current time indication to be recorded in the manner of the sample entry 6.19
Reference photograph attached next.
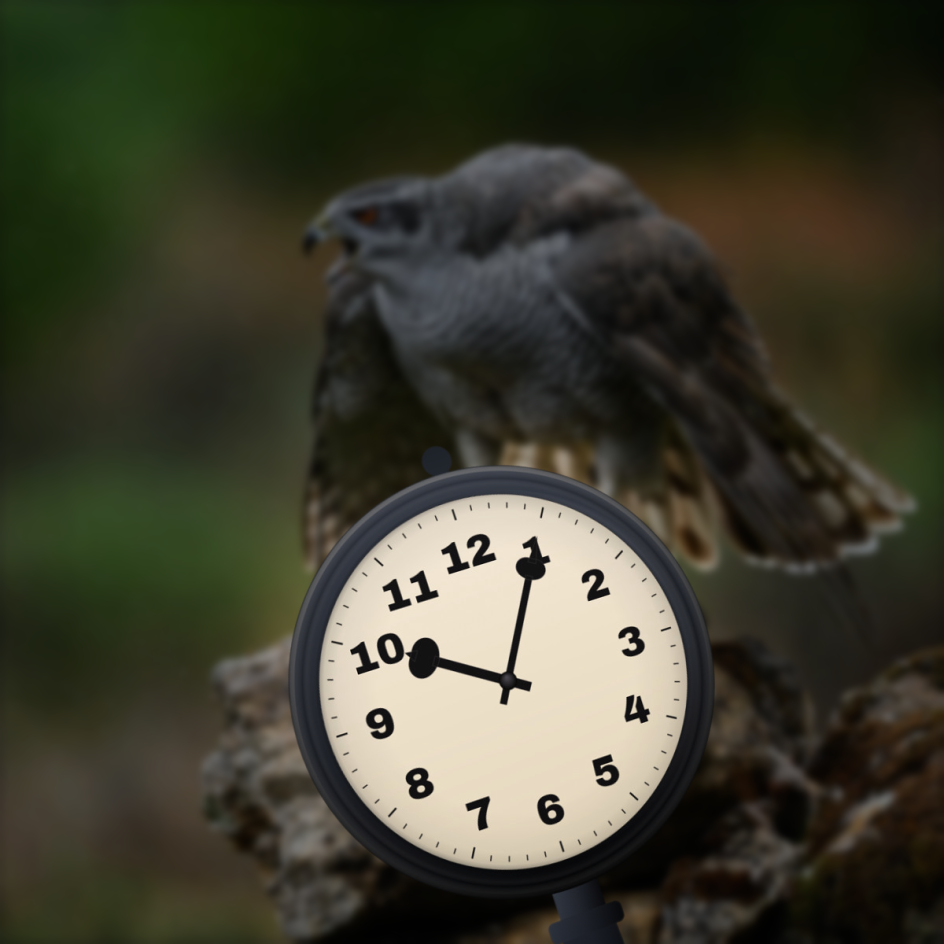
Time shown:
10.05
